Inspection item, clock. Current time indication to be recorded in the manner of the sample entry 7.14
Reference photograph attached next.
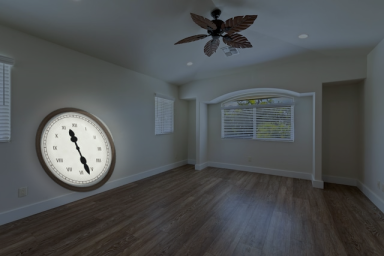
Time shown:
11.27
